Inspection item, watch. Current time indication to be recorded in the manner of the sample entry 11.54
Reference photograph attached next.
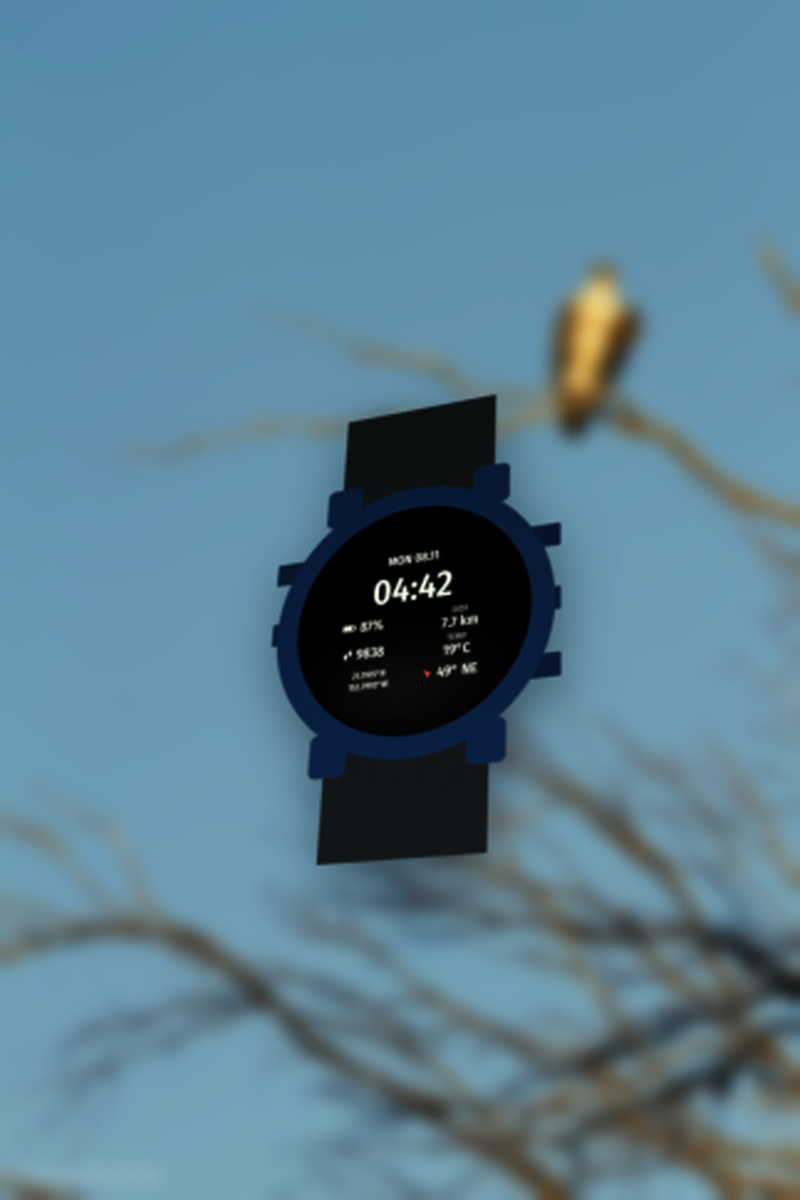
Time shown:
4.42
